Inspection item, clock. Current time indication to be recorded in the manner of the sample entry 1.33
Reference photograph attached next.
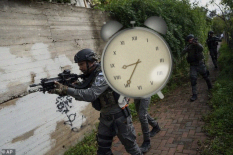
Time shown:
8.35
